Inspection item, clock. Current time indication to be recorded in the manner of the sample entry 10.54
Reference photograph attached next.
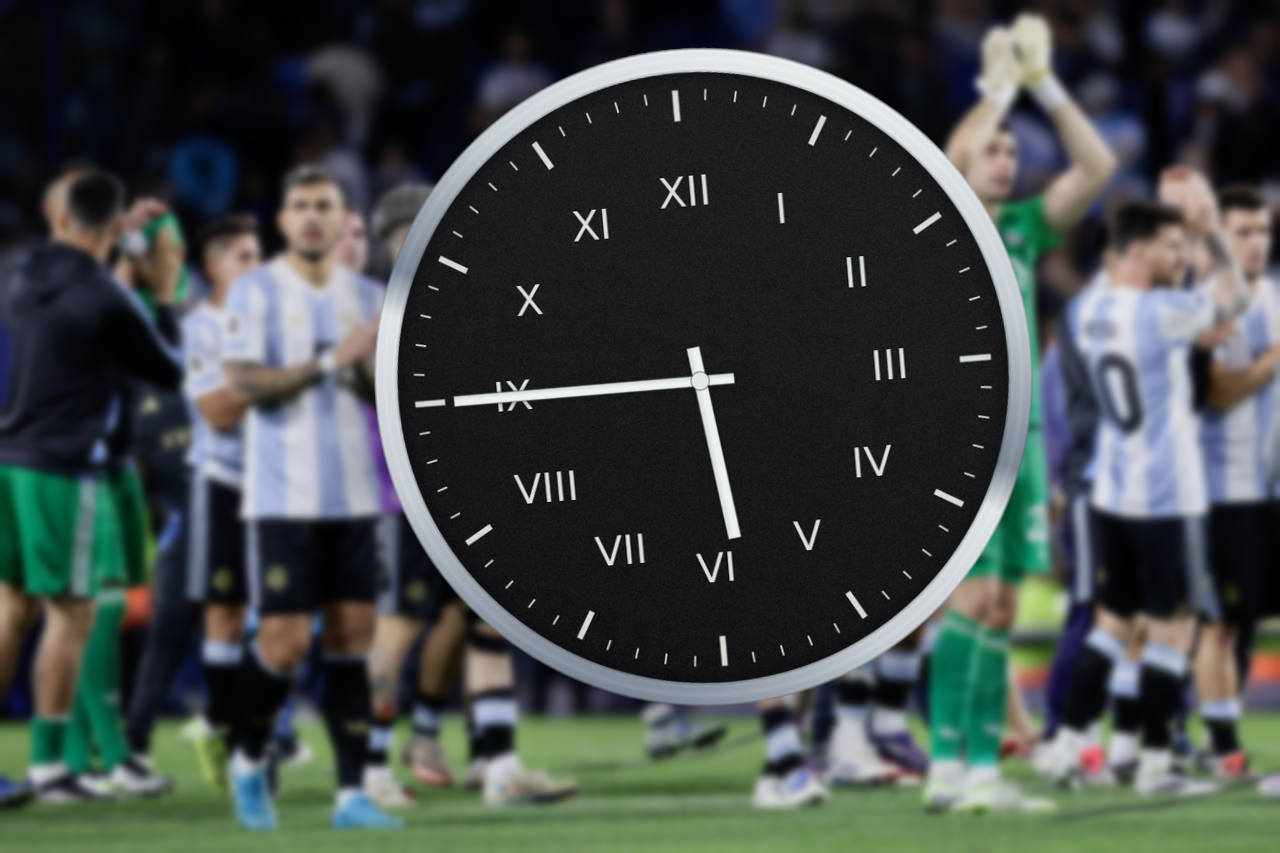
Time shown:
5.45
